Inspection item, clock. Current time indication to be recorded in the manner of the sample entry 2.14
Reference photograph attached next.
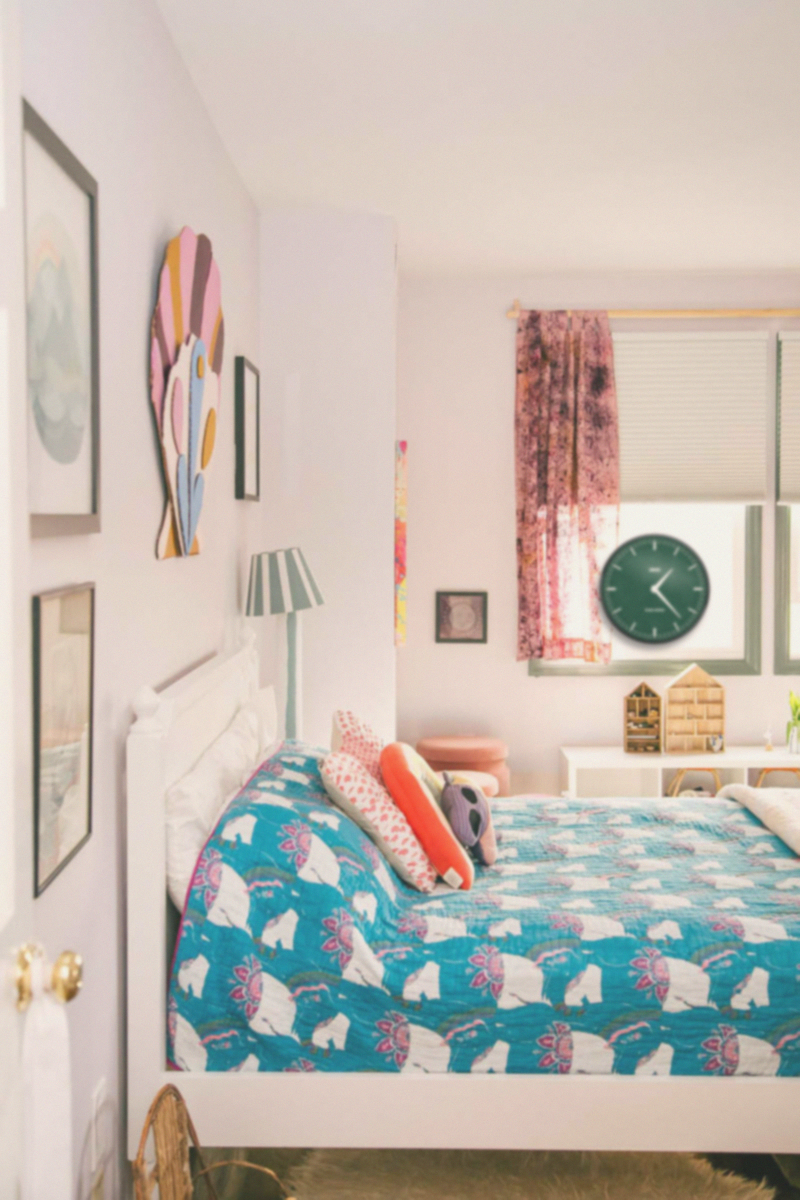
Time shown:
1.23
